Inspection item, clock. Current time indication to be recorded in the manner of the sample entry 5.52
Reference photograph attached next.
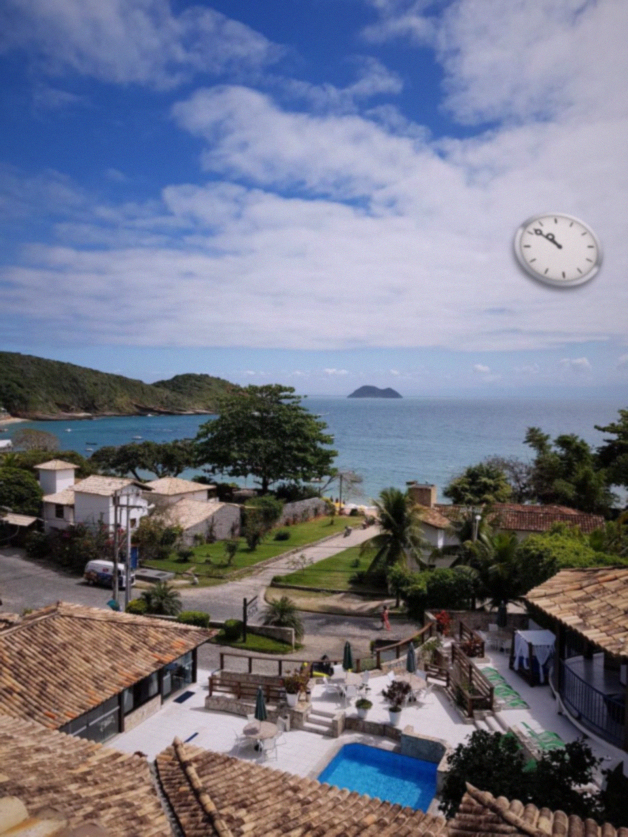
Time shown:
10.52
